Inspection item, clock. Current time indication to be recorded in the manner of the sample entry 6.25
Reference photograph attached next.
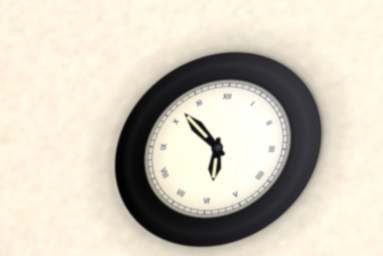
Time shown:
5.52
